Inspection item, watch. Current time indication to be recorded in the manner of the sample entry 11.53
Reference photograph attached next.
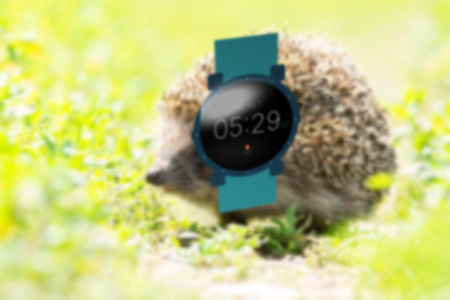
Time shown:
5.29
